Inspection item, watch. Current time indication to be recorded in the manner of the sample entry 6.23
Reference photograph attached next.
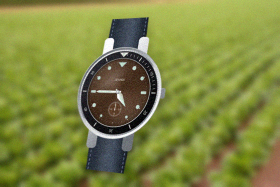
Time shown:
4.45
